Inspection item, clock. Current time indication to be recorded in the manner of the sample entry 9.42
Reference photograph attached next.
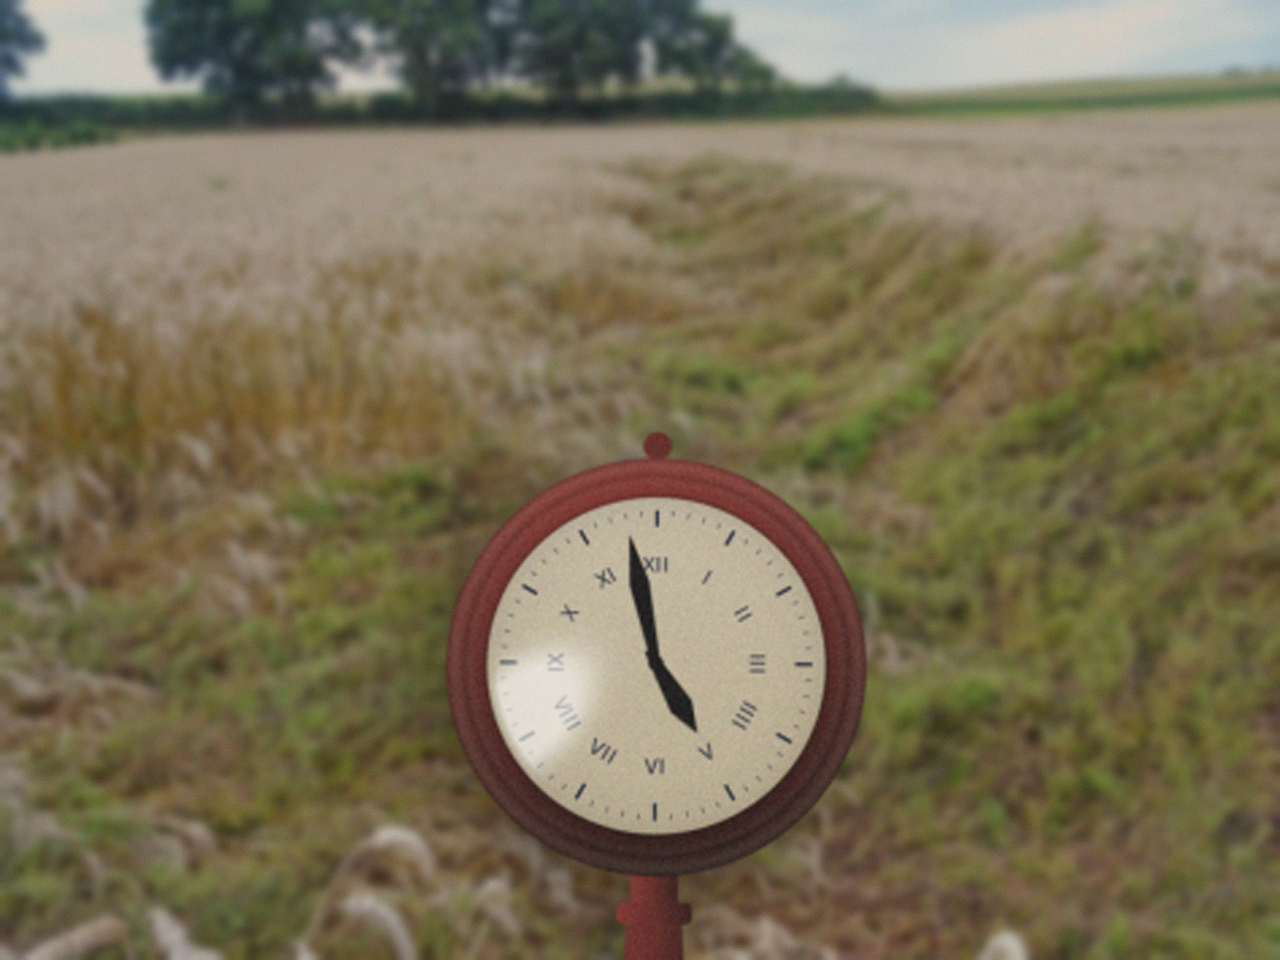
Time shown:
4.58
